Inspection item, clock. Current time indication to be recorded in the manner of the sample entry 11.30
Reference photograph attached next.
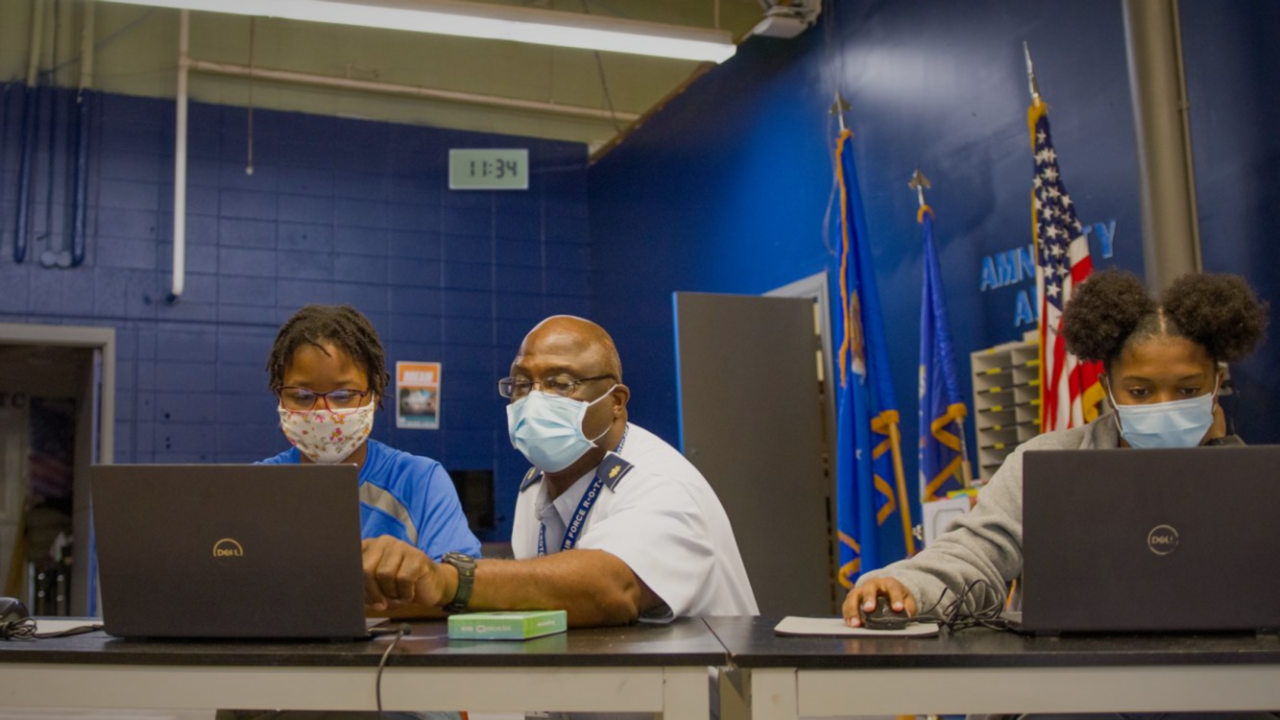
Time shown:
11.34
